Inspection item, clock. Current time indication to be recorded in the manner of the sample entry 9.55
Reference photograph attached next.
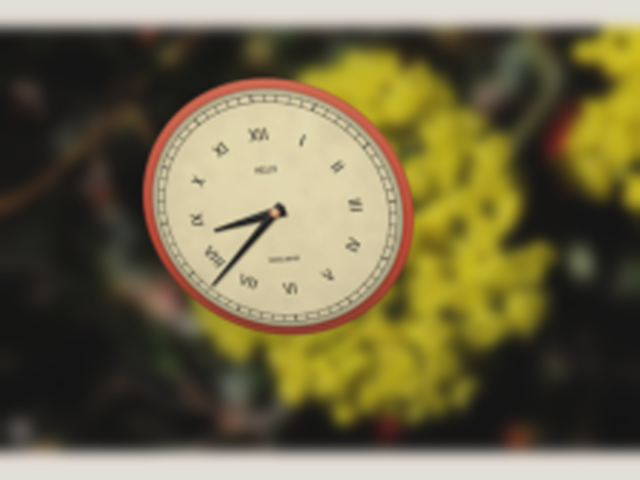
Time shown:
8.38
